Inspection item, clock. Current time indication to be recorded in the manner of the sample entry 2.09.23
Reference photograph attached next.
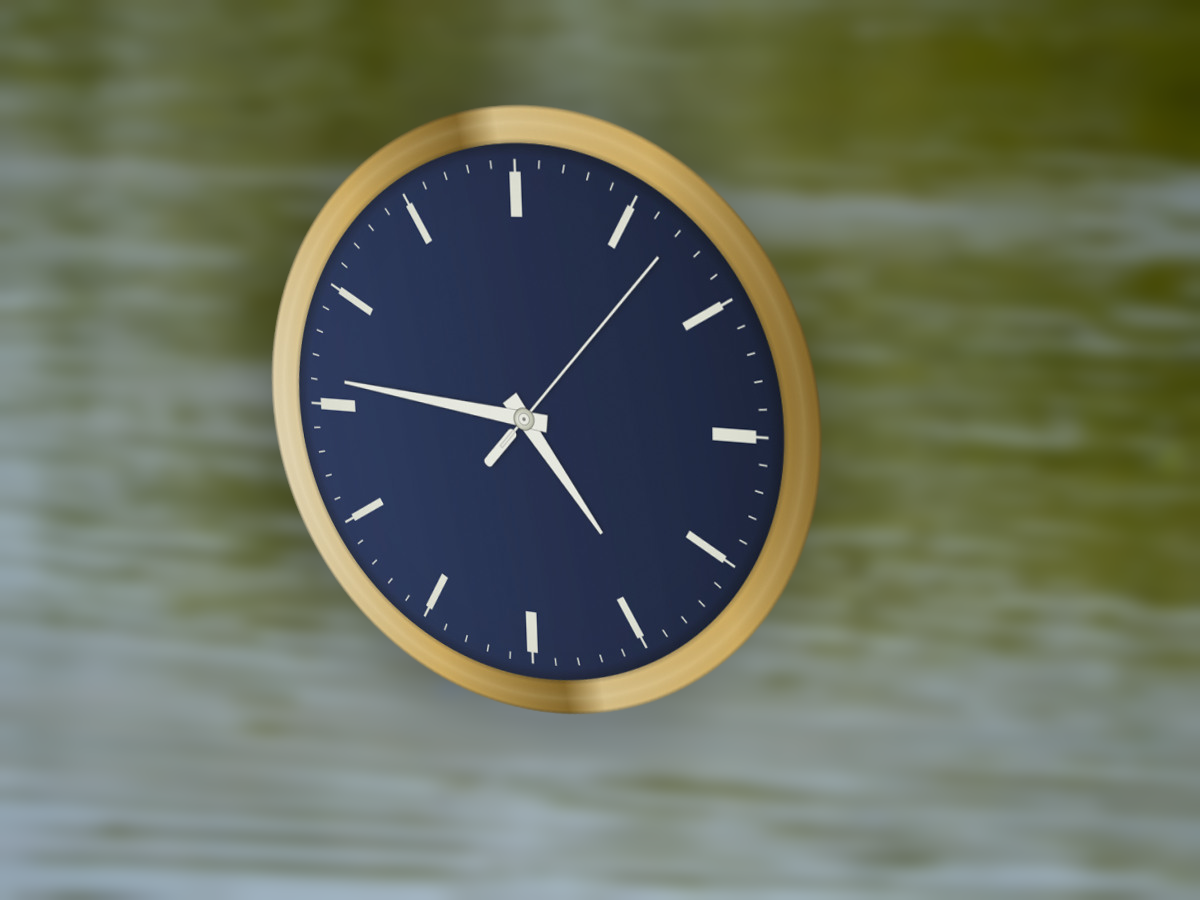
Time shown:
4.46.07
